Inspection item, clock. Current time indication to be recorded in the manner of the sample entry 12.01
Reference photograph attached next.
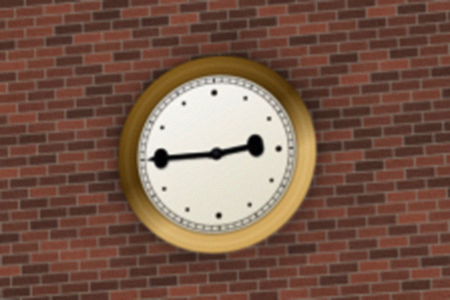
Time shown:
2.45
